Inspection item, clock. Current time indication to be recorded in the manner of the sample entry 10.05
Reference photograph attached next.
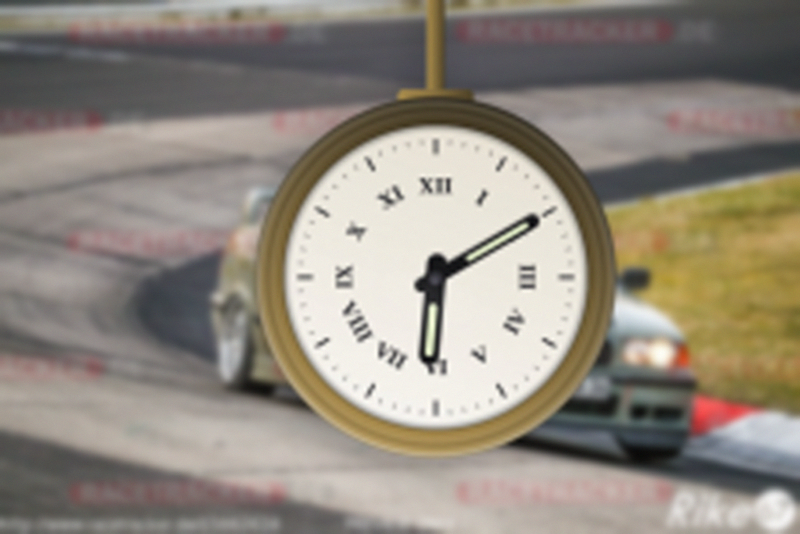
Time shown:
6.10
